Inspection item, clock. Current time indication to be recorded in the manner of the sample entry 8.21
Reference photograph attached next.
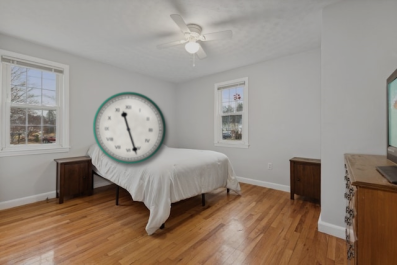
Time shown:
11.27
